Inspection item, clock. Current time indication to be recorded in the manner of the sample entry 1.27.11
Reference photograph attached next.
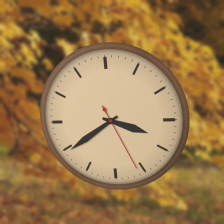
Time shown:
3.39.26
